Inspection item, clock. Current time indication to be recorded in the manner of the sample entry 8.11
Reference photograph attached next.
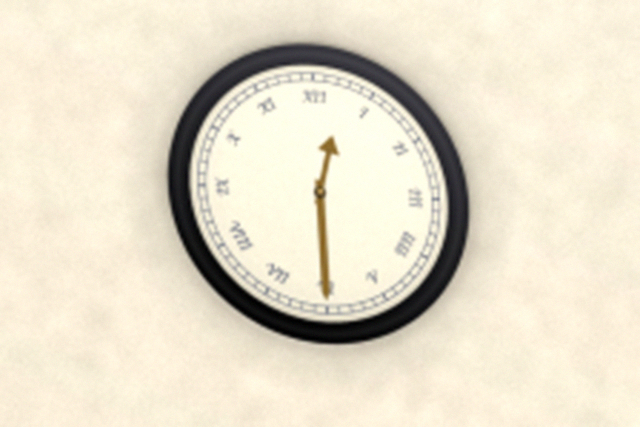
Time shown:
12.30
